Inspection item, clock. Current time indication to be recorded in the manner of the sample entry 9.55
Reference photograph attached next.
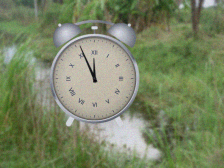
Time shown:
11.56
